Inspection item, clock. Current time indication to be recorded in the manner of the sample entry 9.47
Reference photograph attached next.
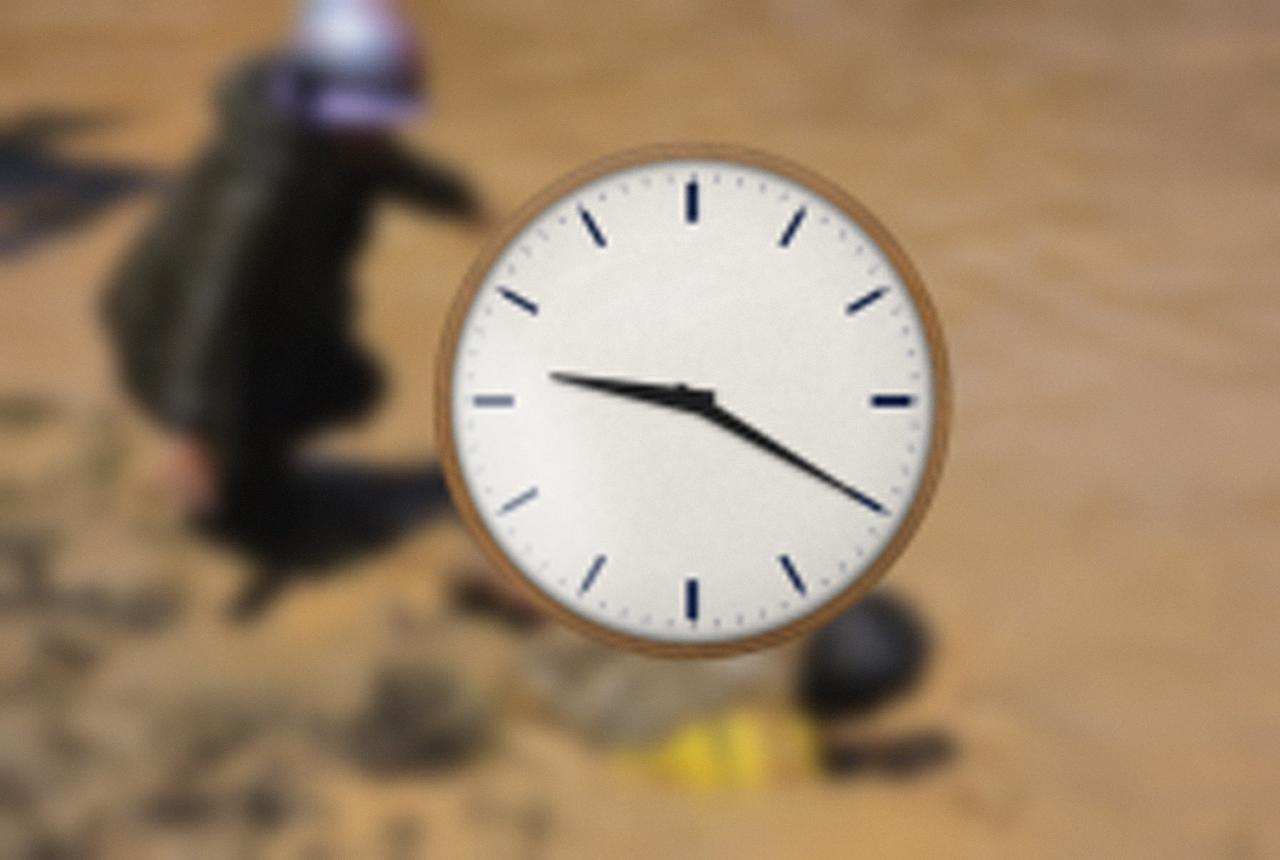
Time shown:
9.20
